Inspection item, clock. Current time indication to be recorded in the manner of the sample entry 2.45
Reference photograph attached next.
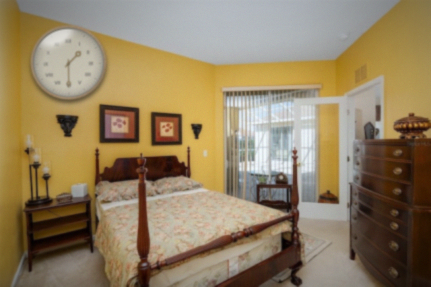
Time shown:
1.30
